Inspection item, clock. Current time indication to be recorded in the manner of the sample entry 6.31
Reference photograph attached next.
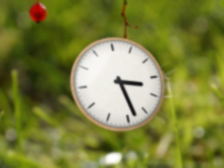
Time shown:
3.28
